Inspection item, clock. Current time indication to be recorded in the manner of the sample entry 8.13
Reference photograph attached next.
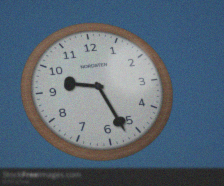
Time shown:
9.27
